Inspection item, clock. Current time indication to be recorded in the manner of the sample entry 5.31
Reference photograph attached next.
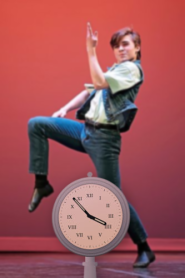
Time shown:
3.53
